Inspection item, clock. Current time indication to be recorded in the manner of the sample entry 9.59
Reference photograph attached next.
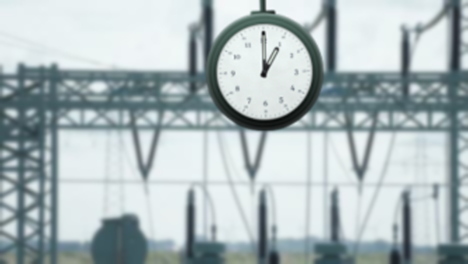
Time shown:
1.00
